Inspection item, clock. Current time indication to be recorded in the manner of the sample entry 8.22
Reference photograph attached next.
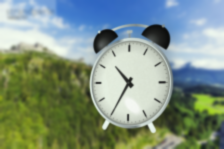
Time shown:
10.35
